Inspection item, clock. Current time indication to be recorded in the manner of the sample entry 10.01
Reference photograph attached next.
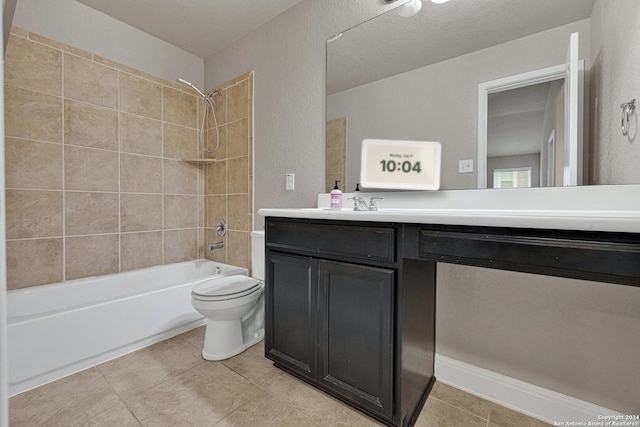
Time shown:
10.04
